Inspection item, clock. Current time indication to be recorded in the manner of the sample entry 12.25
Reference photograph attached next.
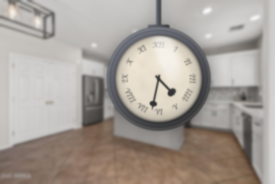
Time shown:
4.32
